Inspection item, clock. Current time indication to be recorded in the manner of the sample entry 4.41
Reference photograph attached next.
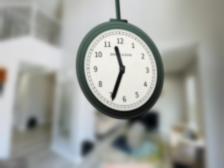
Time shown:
11.34
